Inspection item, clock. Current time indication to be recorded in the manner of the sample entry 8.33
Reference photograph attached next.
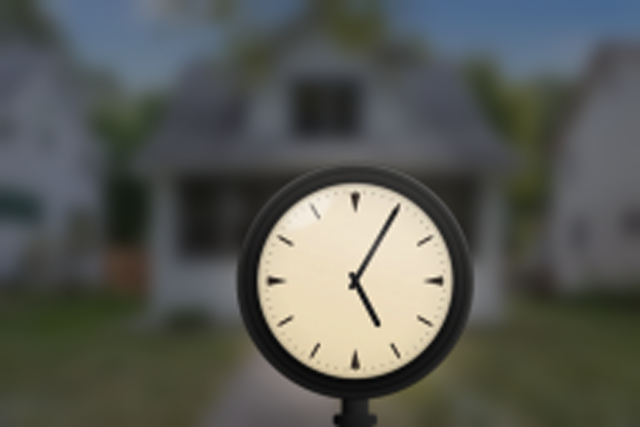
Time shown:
5.05
